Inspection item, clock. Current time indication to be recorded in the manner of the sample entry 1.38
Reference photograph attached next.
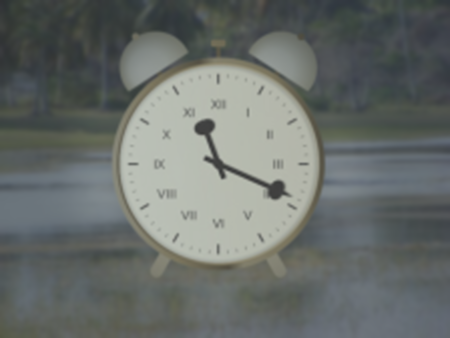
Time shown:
11.19
